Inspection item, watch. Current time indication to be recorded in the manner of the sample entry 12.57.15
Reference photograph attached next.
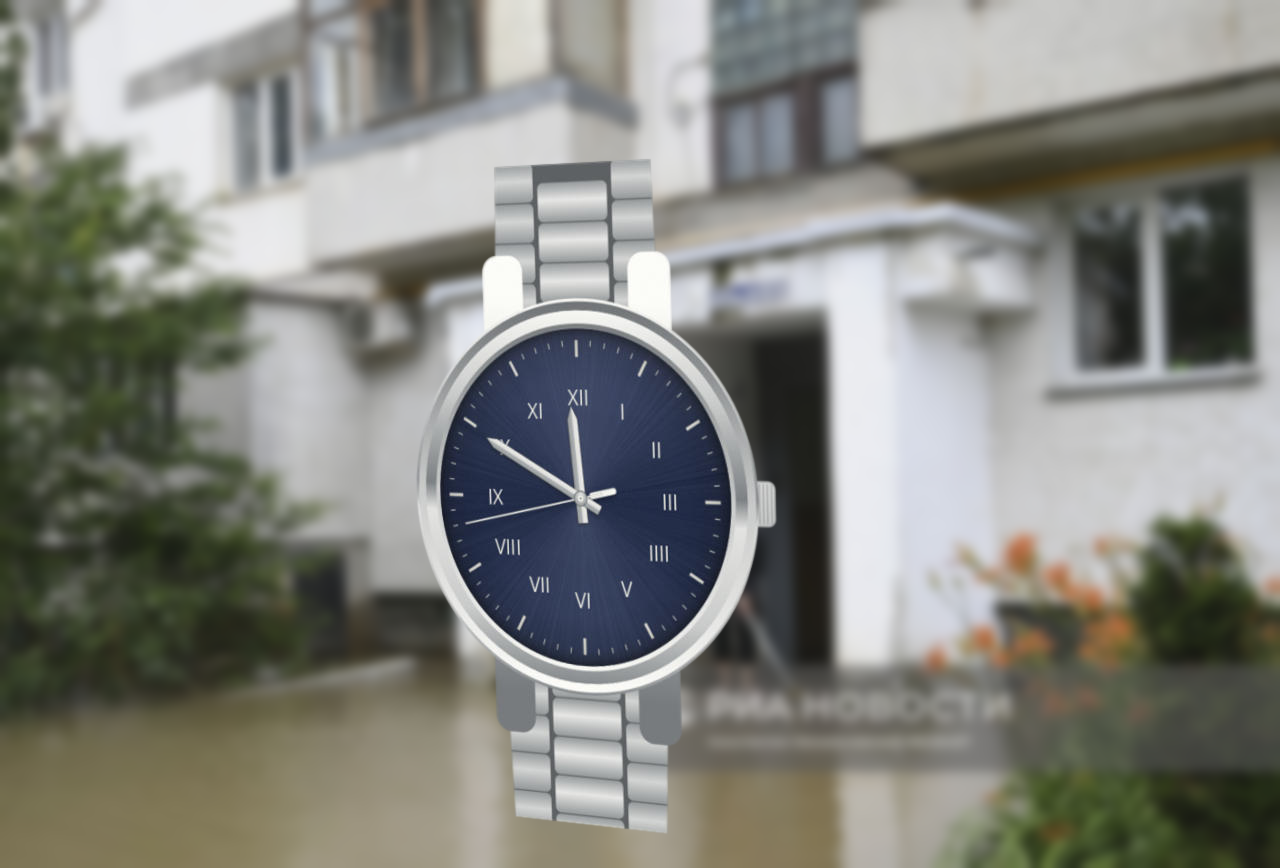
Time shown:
11.49.43
